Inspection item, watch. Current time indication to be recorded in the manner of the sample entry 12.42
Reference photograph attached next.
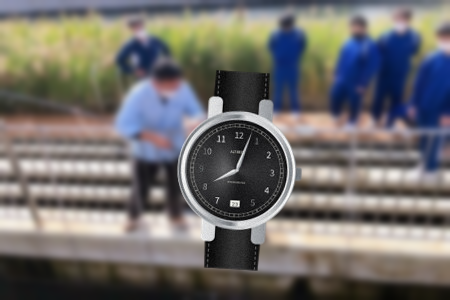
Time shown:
8.03
